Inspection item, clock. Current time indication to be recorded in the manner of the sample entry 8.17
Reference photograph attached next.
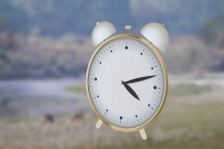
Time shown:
4.12
